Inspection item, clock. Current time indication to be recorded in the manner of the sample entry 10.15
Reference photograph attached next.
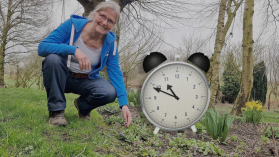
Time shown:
10.49
